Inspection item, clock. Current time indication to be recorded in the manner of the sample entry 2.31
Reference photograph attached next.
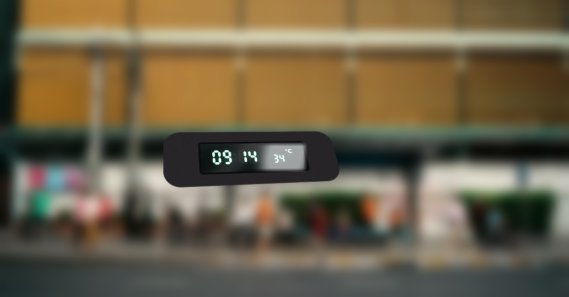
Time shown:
9.14
